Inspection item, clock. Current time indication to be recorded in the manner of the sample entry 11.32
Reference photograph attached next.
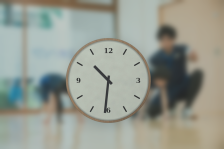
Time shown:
10.31
